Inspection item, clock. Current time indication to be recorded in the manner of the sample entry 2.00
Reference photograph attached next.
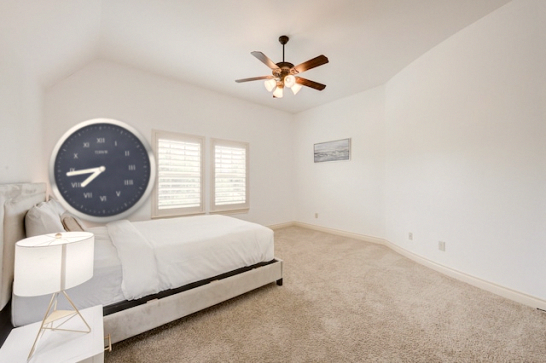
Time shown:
7.44
